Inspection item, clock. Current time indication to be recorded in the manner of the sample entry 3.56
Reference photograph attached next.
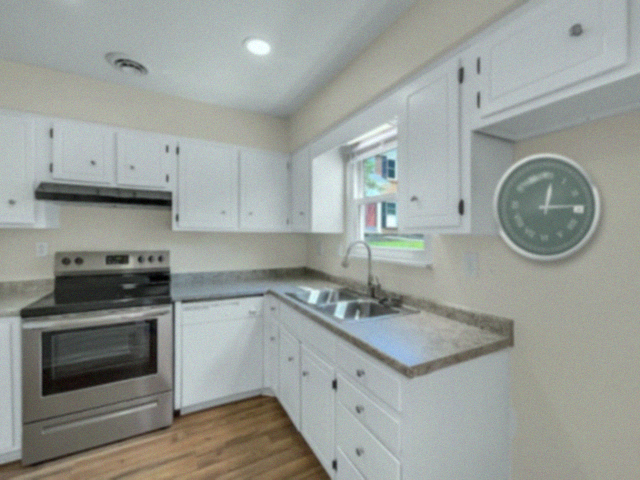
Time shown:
12.14
